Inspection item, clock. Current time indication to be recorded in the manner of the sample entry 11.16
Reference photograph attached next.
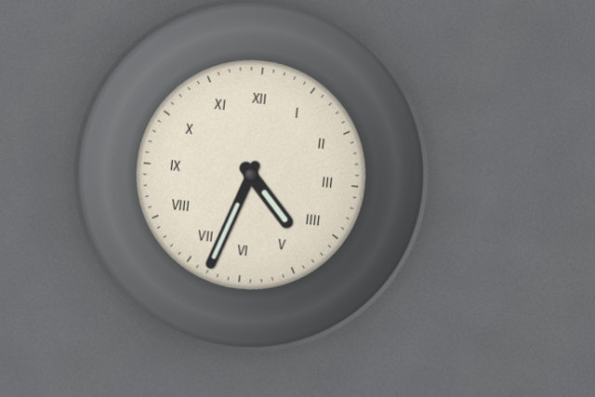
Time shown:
4.33
